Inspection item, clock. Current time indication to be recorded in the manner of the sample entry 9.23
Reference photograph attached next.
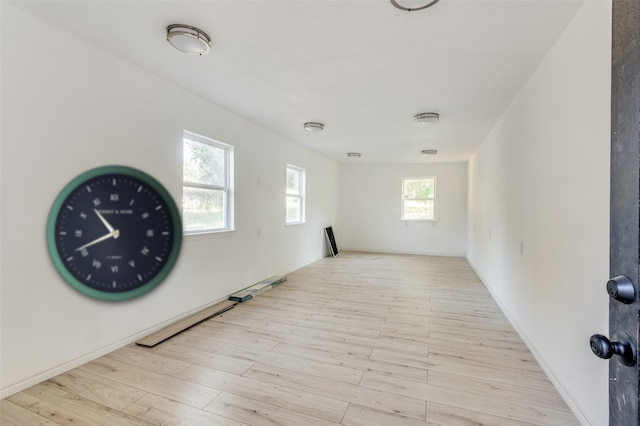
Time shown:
10.41
